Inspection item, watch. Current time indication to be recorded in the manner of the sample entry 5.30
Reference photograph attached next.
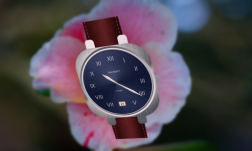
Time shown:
10.21
